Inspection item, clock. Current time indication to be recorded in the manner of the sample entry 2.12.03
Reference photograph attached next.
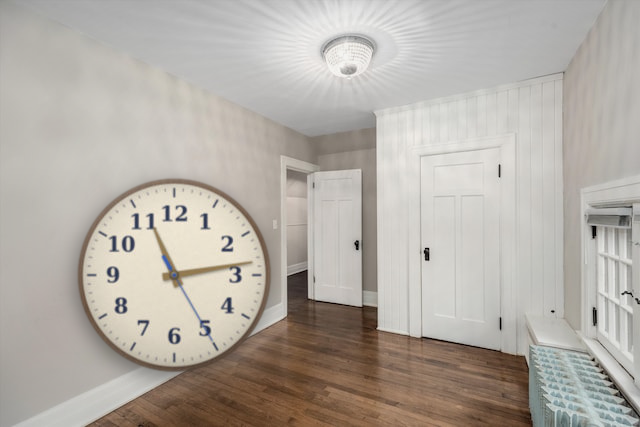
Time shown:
11.13.25
